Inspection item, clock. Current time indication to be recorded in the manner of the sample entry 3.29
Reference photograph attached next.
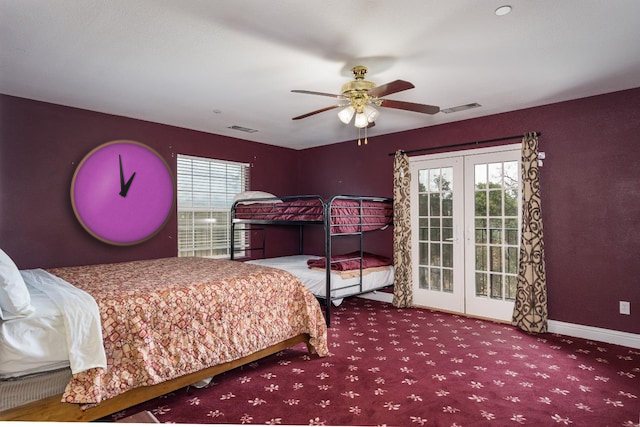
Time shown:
12.59
